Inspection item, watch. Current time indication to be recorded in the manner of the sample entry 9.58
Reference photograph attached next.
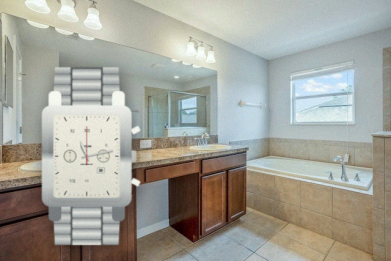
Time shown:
11.13
